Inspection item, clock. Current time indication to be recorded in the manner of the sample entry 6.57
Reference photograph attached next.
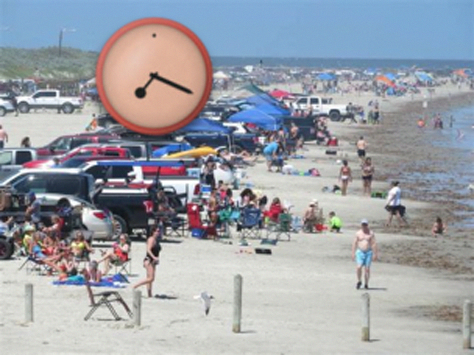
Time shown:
7.19
